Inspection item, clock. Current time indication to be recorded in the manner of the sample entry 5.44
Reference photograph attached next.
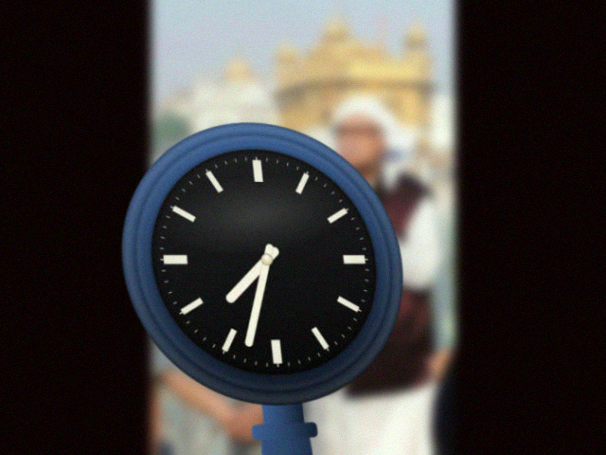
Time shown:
7.33
